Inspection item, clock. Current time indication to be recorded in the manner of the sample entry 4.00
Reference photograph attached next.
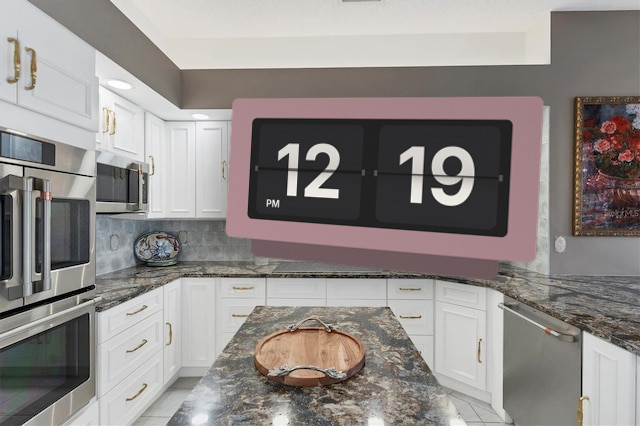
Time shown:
12.19
